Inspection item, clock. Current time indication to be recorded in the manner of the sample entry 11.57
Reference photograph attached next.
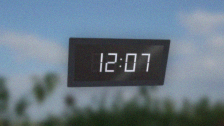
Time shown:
12.07
